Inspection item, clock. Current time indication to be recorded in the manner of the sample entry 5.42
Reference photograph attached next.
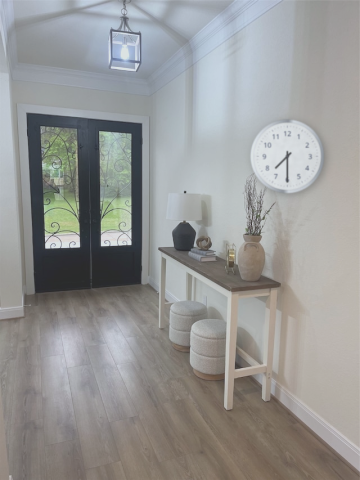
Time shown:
7.30
